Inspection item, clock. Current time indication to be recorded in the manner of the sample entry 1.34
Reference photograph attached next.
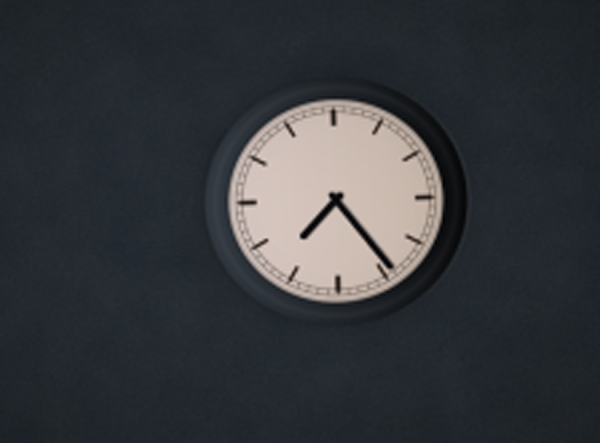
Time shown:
7.24
